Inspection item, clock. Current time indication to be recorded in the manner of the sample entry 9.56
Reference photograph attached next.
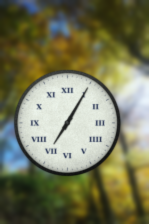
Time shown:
7.05
